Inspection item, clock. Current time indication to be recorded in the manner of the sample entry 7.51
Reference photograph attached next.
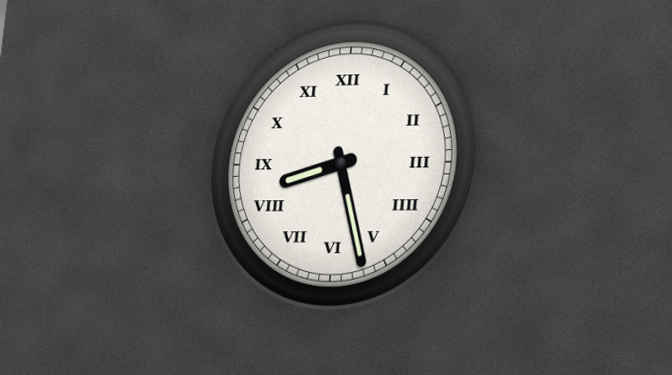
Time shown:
8.27
